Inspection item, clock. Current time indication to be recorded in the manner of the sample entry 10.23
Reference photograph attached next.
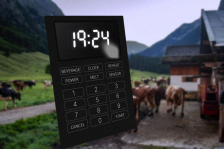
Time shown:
19.24
